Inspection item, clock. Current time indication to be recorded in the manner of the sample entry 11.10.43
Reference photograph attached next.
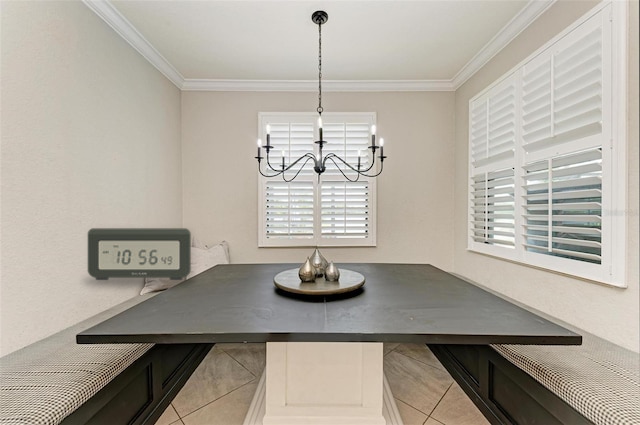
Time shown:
10.56.49
